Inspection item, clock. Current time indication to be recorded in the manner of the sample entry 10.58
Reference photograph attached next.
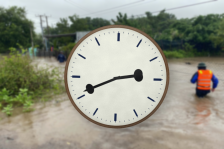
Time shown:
2.41
